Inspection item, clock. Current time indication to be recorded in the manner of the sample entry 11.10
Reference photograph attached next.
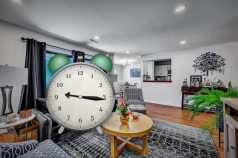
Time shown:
9.16
